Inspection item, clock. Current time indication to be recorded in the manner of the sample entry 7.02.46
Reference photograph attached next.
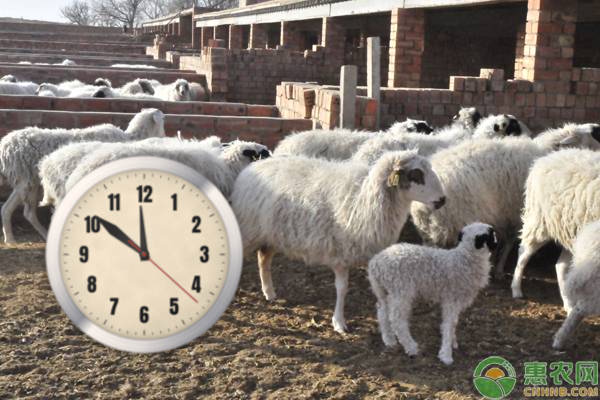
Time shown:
11.51.22
